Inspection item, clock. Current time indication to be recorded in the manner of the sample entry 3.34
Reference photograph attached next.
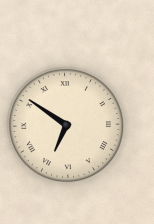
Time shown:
6.51
